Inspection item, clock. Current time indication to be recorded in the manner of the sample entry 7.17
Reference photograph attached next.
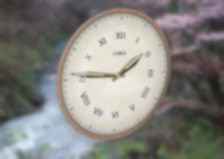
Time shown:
1.46
